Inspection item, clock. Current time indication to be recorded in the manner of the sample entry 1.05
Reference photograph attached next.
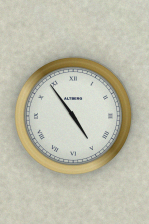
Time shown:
4.54
